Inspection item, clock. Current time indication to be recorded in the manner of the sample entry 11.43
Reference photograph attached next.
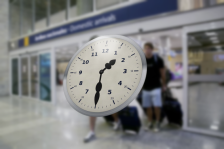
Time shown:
1.30
